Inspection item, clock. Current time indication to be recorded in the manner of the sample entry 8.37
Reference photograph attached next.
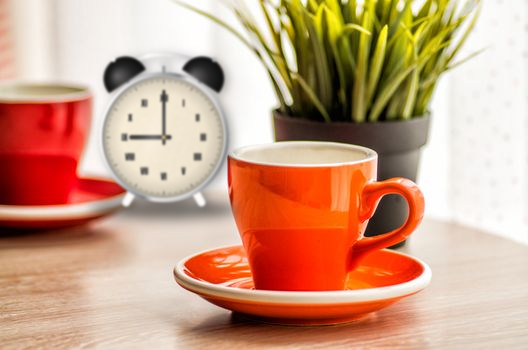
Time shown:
9.00
